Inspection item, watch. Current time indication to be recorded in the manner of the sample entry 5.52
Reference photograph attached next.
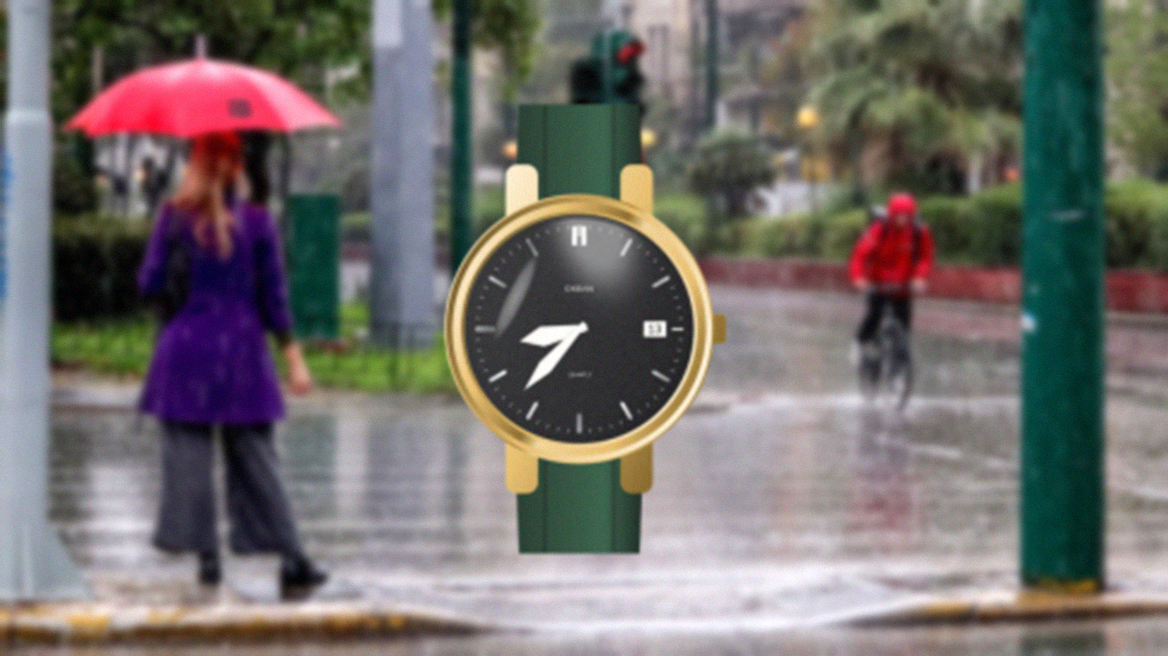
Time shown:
8.37
